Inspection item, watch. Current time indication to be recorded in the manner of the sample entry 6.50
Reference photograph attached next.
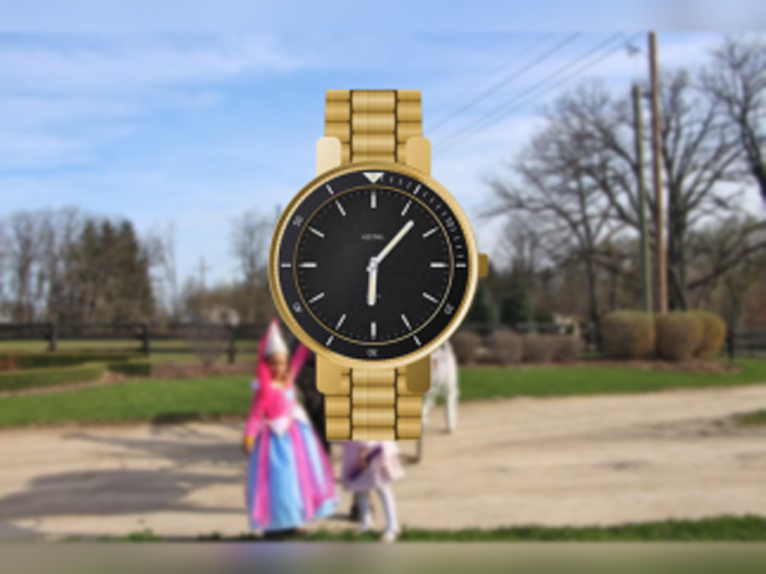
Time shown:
6.07
